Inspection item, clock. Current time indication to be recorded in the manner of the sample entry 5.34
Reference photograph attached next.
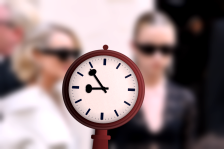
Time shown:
8.54
